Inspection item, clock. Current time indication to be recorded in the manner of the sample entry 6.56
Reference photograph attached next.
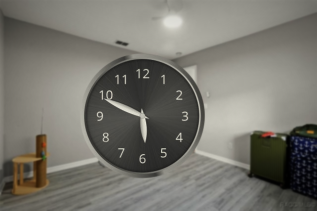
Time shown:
5.49
